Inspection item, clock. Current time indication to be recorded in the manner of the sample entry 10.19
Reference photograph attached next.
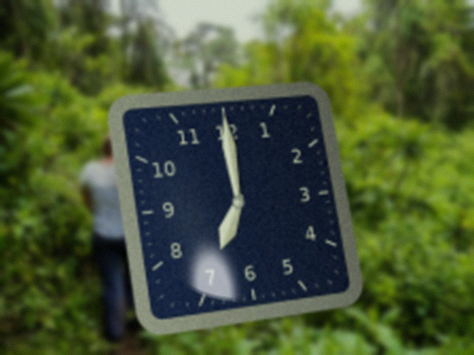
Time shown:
7.00
